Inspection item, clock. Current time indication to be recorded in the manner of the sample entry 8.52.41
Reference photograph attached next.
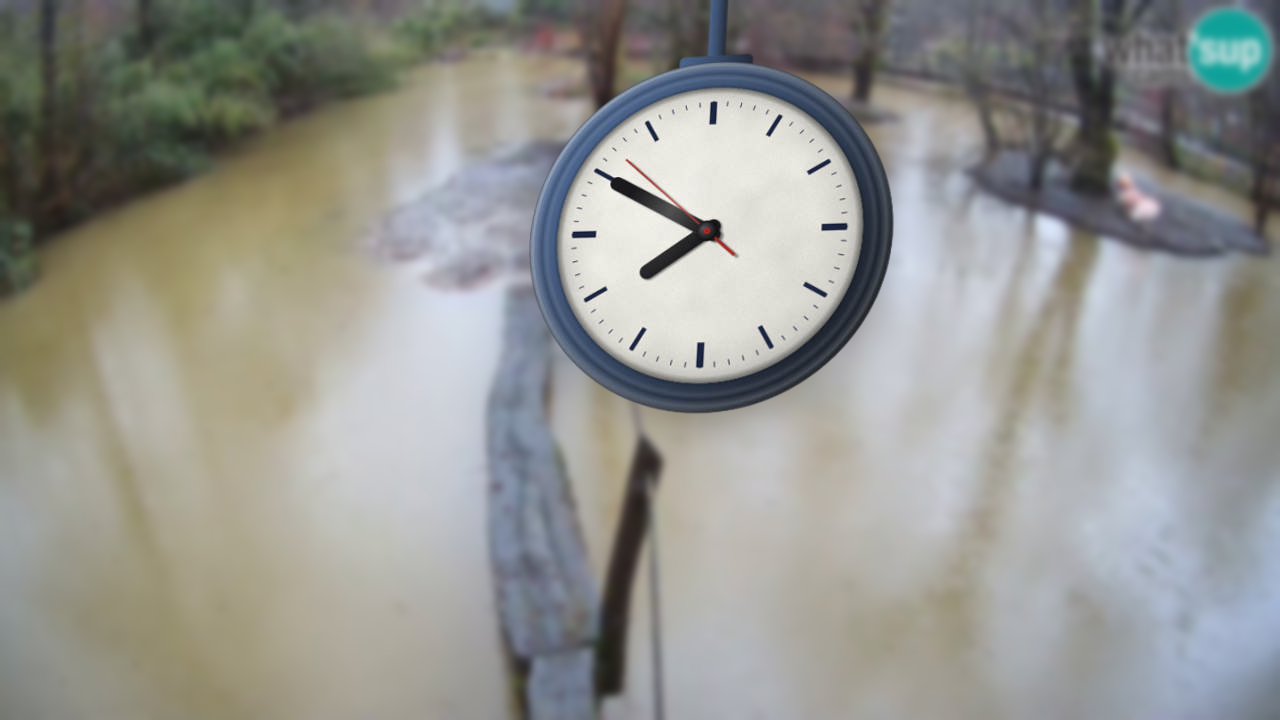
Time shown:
7.49.52
